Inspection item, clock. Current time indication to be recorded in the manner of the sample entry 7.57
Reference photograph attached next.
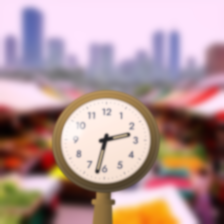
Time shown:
2.32
